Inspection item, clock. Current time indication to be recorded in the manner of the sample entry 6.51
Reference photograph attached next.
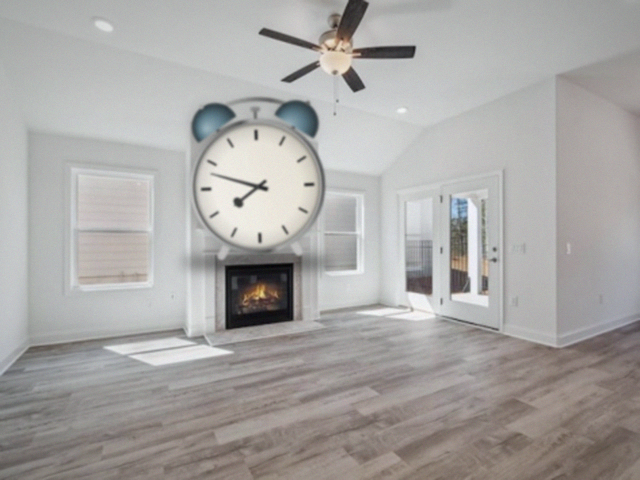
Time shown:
7.48
